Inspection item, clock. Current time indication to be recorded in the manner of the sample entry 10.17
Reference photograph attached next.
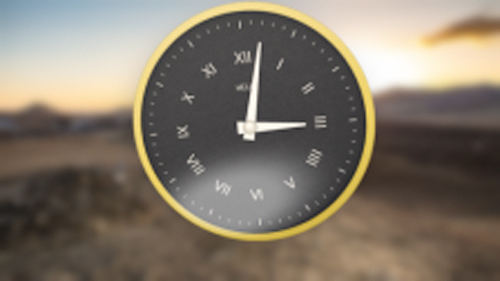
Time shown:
3.02
